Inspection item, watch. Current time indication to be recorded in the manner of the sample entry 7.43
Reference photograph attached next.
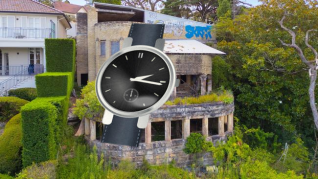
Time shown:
2.16
